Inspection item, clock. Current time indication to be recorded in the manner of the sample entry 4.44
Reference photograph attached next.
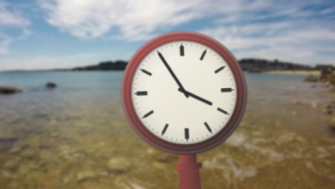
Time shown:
3.55
